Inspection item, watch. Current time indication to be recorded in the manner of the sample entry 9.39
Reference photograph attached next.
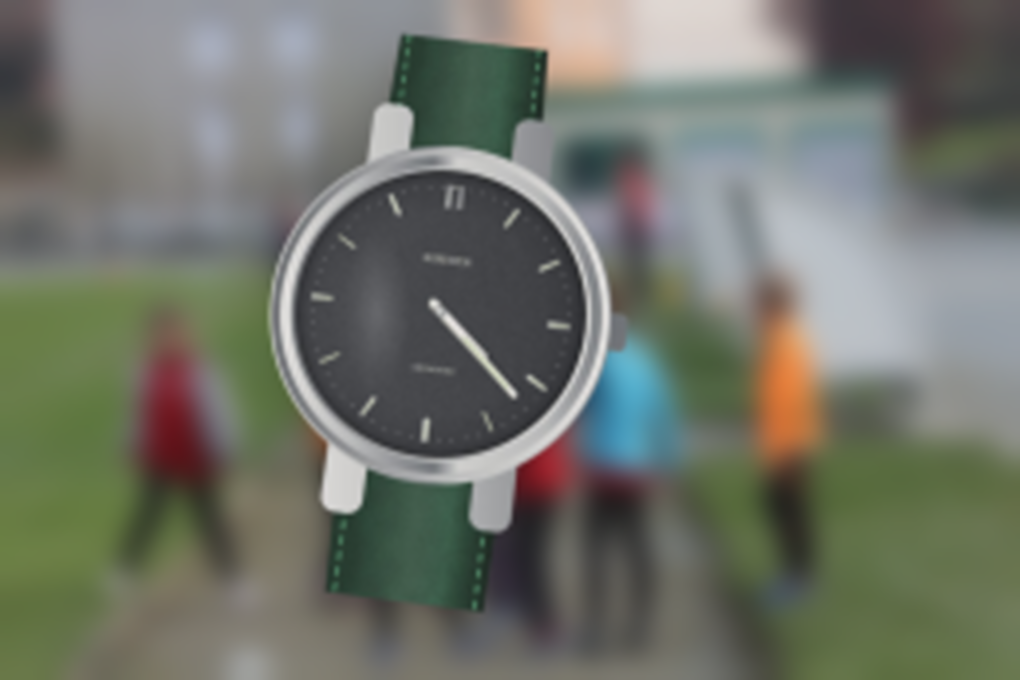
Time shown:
4.22
